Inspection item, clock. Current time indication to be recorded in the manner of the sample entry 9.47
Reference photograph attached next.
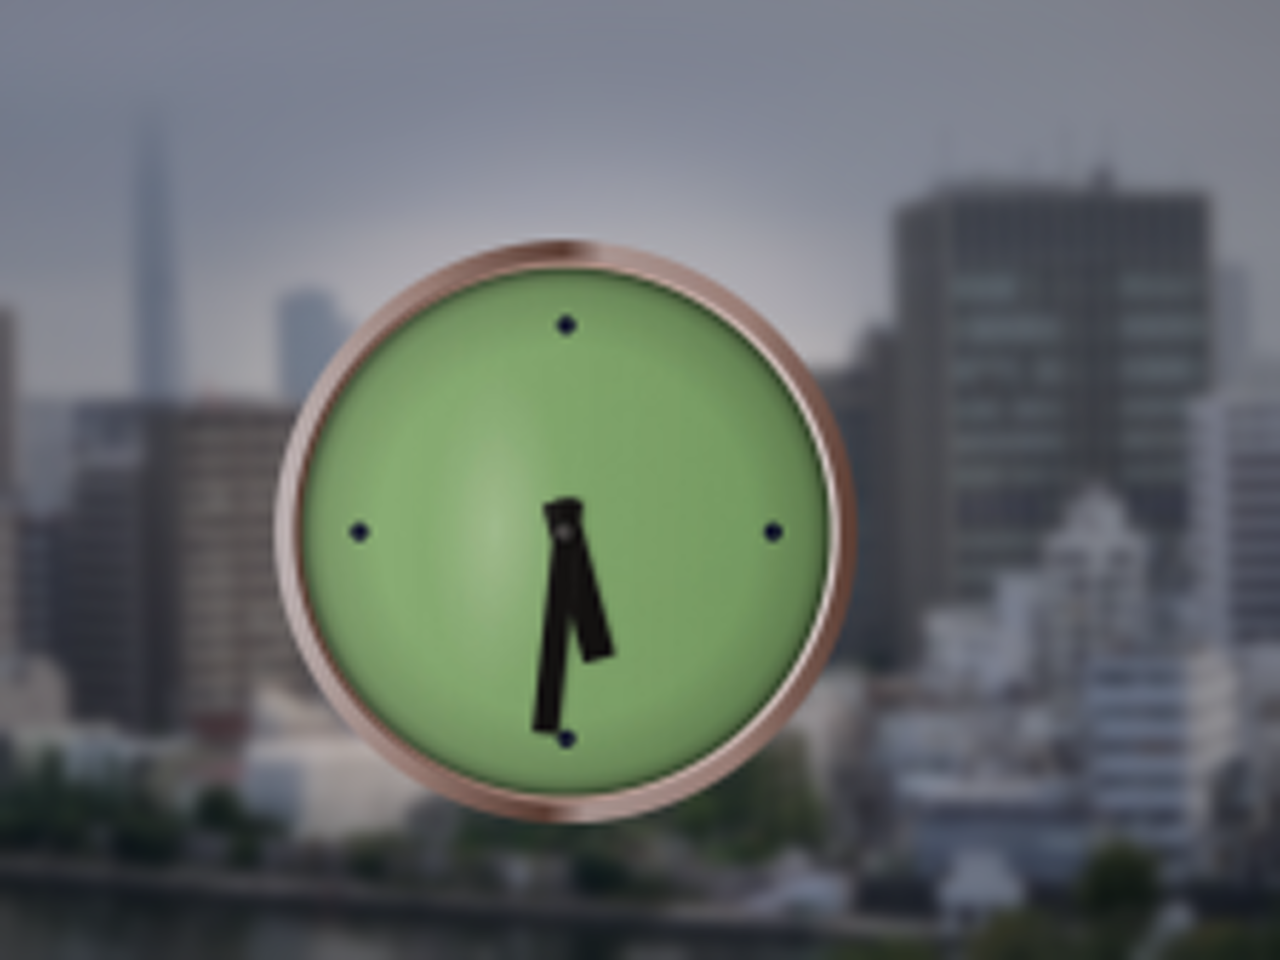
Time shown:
5.31
